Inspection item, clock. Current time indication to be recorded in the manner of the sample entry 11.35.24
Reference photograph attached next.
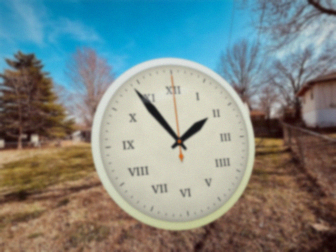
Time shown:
1.54.00
